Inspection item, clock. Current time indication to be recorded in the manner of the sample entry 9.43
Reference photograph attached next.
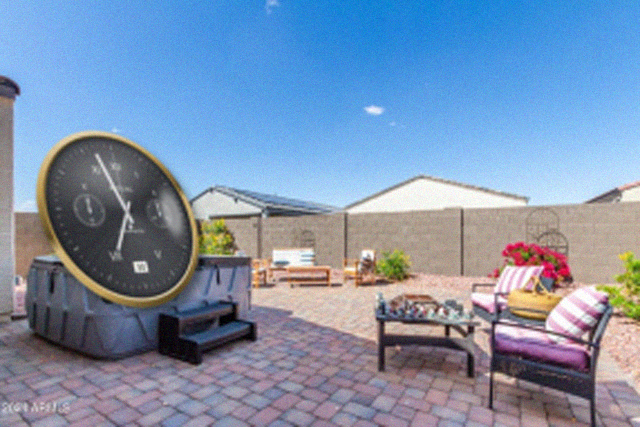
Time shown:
6.57
